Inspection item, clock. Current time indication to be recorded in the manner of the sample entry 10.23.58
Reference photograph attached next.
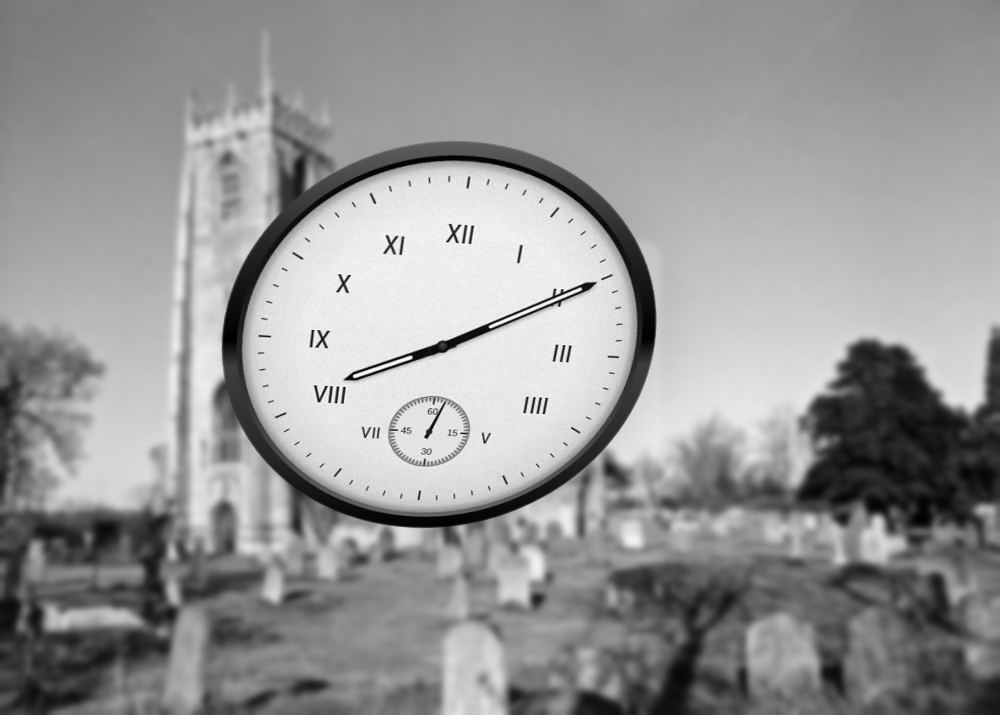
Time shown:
8.10.03
